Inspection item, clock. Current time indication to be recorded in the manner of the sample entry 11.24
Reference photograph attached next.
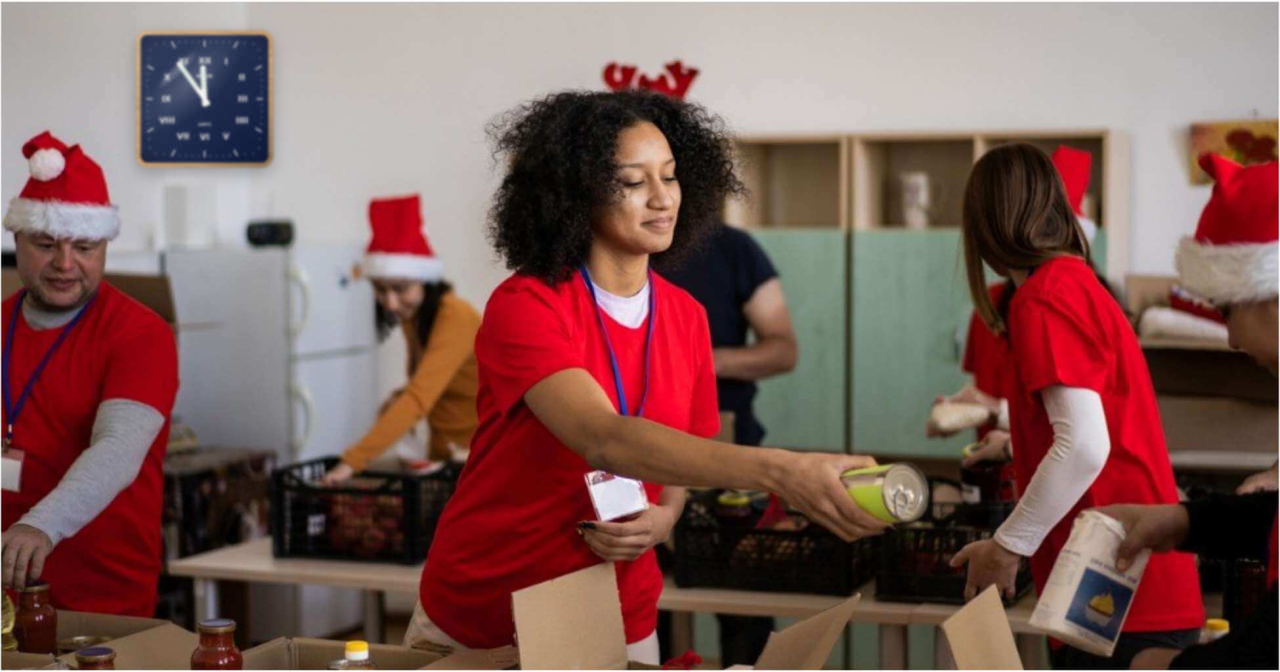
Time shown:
11.54
